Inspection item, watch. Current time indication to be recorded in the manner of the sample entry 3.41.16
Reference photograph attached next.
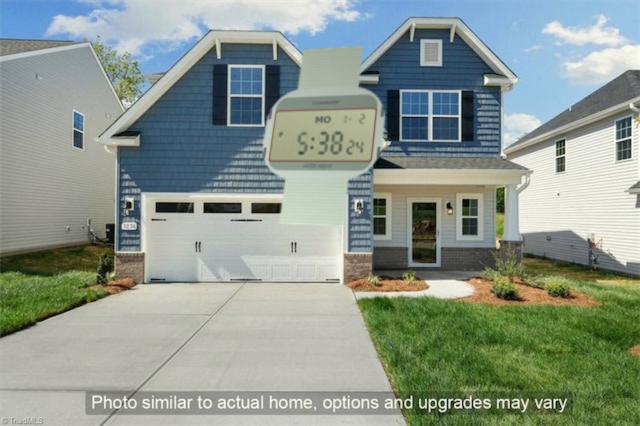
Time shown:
5.38.24
